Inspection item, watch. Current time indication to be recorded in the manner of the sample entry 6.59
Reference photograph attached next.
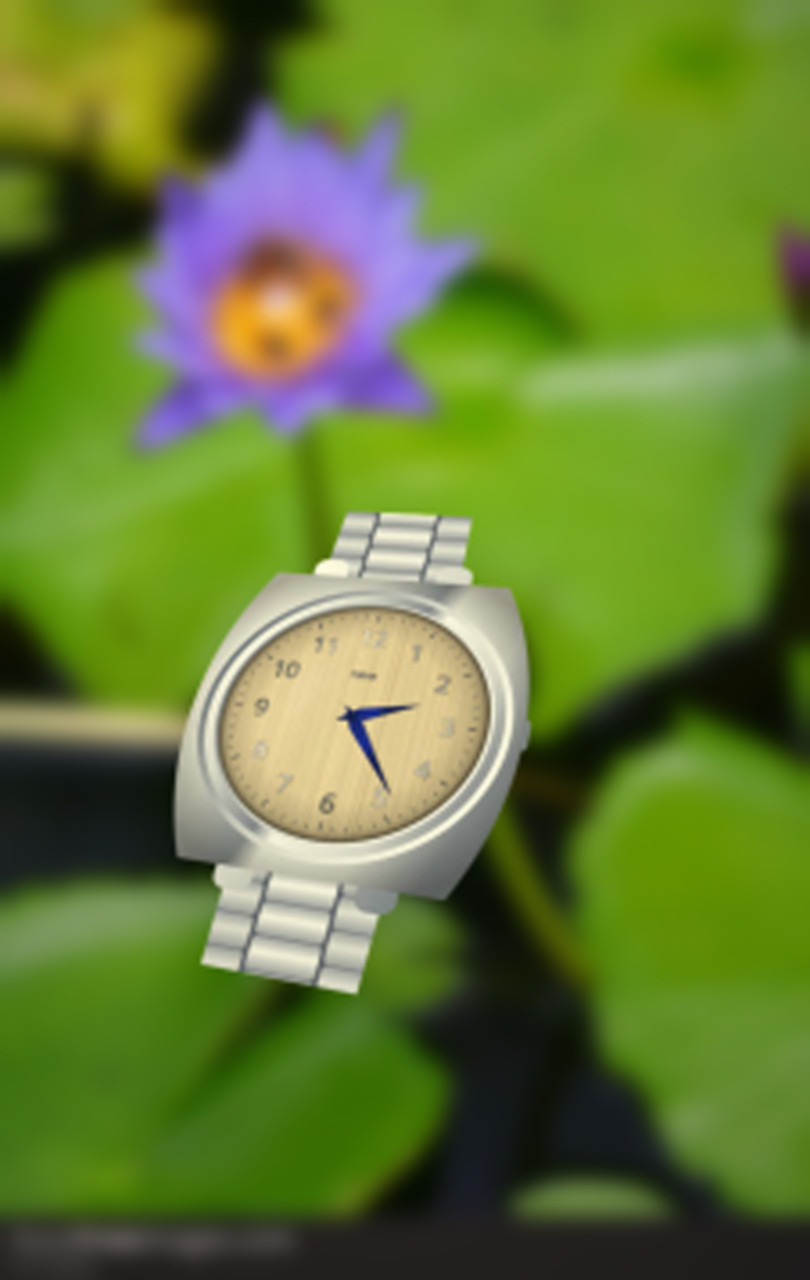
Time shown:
2.24
